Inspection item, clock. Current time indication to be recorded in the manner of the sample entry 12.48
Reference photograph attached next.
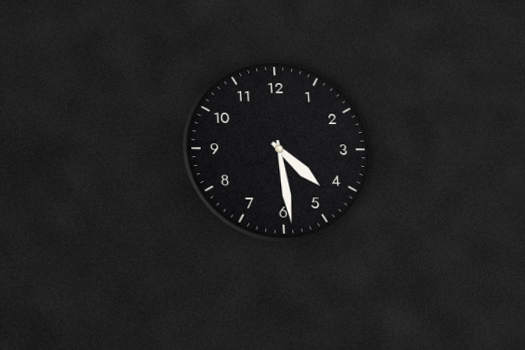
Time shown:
4.29
